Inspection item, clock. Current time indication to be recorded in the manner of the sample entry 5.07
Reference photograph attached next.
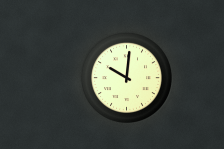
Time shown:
10.01
